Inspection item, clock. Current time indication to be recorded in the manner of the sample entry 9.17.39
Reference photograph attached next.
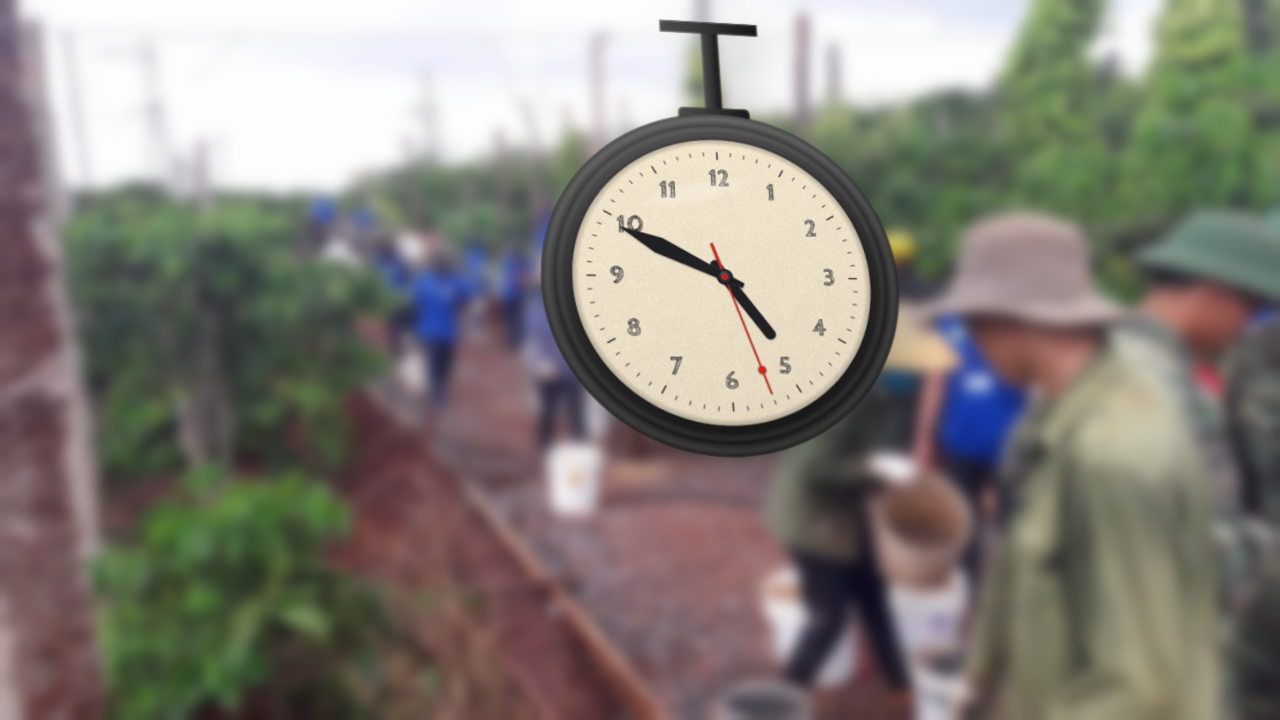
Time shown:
4.49.27
